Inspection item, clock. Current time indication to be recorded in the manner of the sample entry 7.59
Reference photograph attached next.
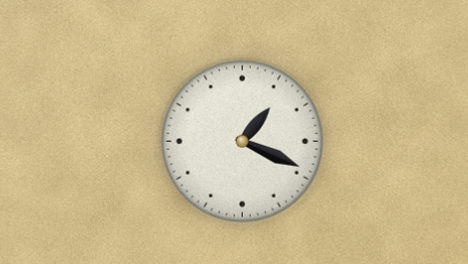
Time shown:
1.19
